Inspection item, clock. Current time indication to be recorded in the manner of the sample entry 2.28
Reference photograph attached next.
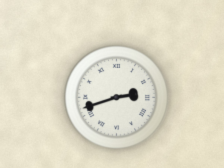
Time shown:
2.42
